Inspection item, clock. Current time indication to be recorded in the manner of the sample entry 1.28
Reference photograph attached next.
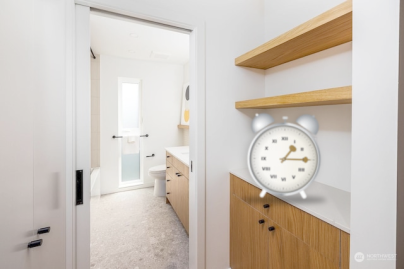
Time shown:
1.15
